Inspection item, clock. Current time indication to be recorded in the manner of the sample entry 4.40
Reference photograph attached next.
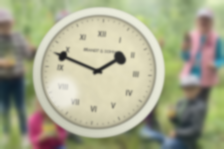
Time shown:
1.48
